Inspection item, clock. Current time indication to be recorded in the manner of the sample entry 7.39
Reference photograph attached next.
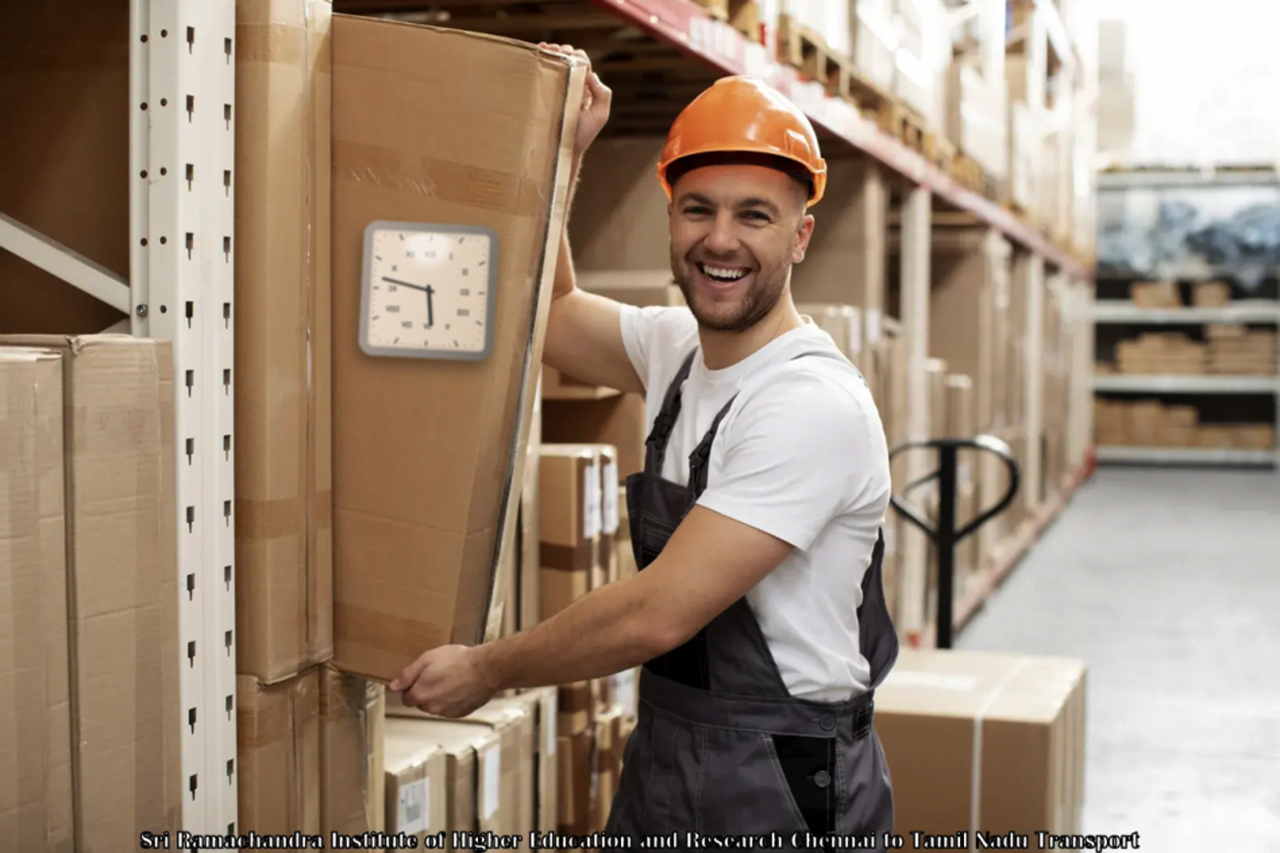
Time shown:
5.47
